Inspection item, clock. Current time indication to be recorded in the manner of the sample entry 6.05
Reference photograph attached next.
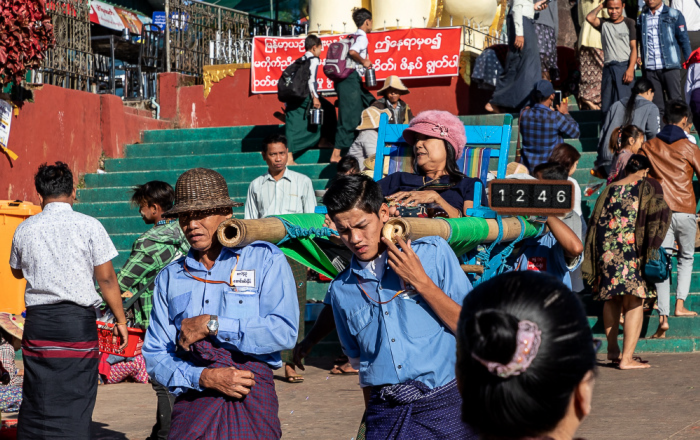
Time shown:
12.46
